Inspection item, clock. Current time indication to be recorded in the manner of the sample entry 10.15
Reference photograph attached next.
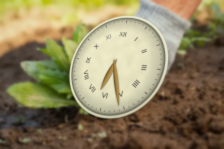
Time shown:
6.26
